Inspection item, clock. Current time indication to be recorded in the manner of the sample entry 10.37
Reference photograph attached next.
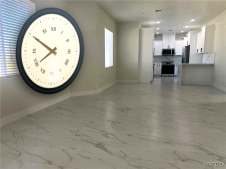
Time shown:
7.50
